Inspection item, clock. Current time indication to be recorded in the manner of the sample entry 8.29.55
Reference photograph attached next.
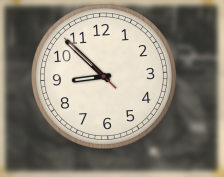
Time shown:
8.52.53
